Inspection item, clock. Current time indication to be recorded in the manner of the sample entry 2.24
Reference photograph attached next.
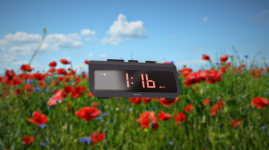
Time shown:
1.16
